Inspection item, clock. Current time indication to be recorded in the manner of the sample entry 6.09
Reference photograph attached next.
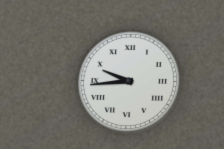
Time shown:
9.44
